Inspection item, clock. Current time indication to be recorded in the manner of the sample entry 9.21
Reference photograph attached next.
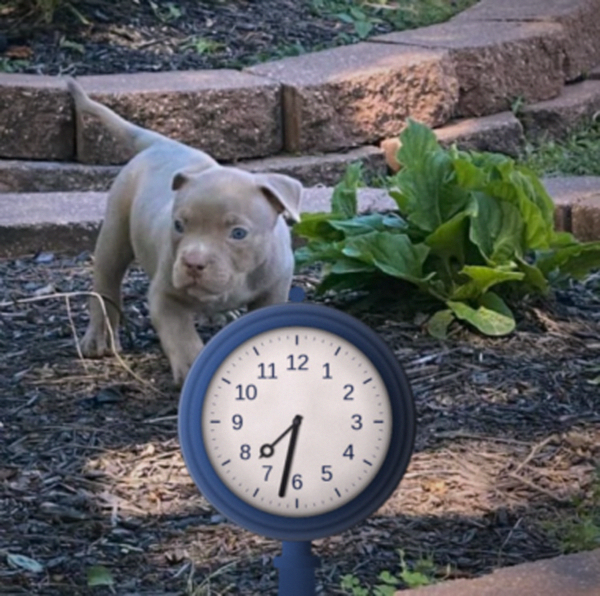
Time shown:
7.32
